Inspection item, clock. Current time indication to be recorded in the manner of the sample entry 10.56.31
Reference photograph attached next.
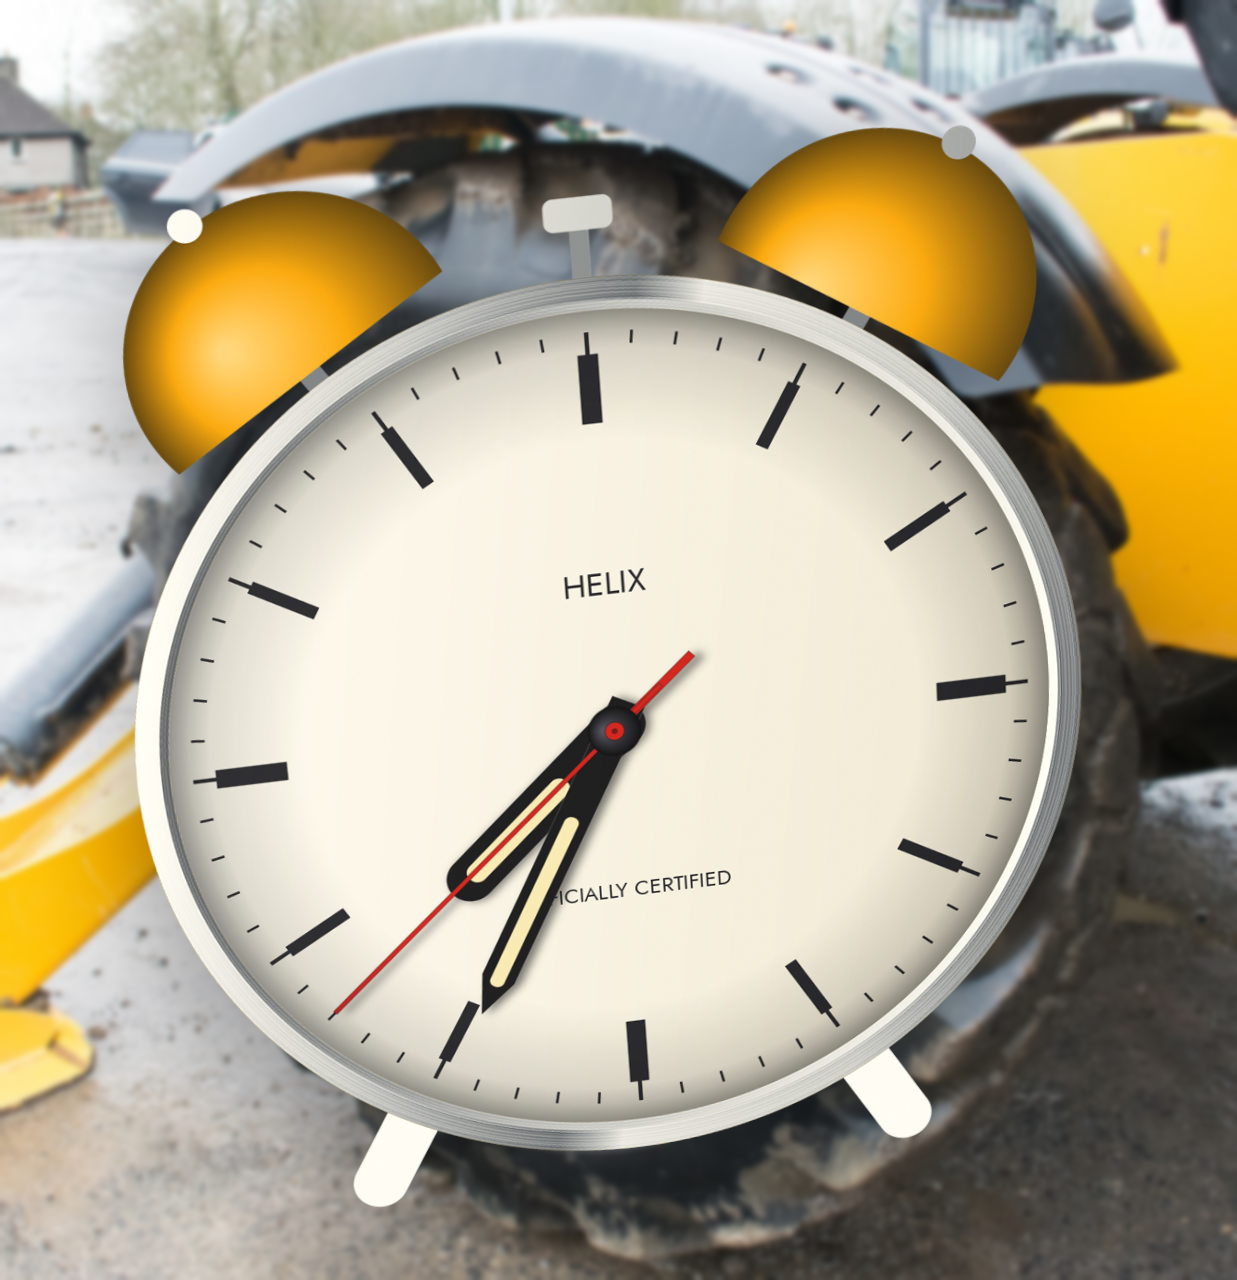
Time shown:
7.34.38
